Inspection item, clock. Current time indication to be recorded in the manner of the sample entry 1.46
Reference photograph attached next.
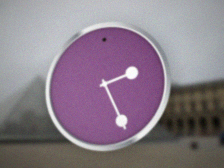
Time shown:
2.26
